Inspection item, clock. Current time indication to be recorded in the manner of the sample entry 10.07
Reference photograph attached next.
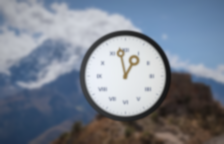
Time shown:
12.58
